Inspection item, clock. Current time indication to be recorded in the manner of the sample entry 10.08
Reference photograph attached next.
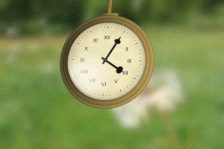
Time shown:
4.05
